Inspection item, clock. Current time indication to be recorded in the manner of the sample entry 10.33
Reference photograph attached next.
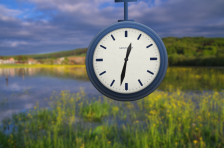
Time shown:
12.32
